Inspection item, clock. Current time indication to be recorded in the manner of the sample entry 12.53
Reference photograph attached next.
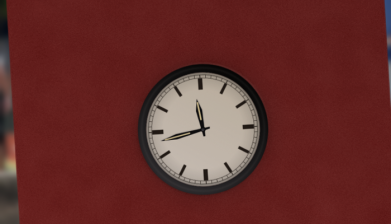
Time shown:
11.43
